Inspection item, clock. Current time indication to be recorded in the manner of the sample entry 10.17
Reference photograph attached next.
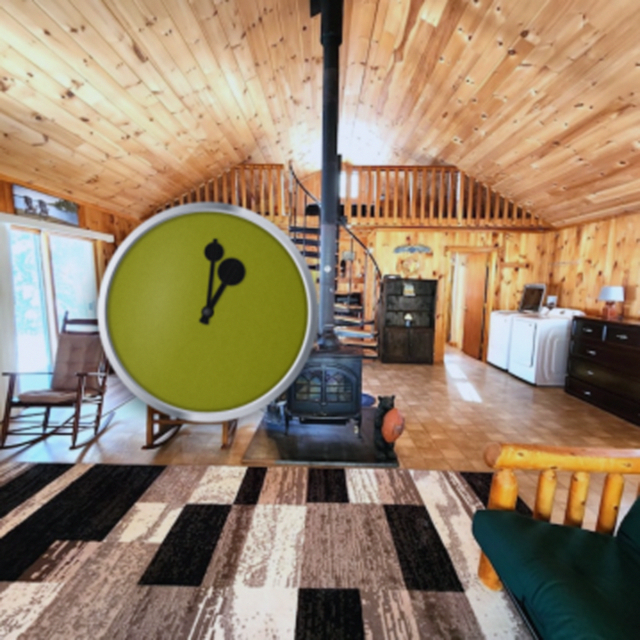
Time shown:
1.01
